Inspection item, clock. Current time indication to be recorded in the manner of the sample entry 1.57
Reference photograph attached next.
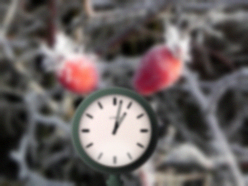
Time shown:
1.02
